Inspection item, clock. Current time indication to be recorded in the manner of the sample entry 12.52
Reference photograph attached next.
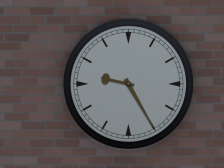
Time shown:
9.25
